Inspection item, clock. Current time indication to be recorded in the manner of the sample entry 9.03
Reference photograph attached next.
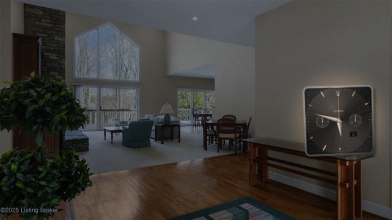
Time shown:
5.48
